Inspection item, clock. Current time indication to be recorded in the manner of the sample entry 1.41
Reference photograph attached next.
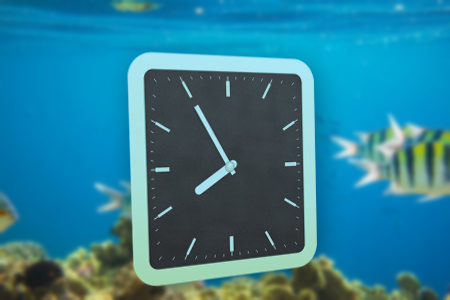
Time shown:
7.55
